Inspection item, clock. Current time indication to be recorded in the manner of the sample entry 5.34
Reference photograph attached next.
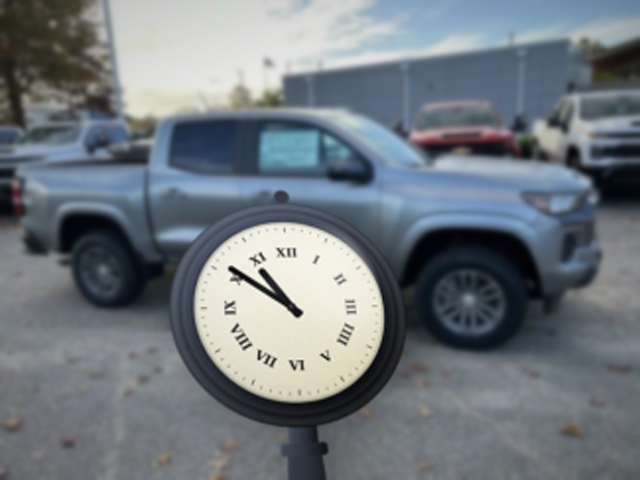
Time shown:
10.51
